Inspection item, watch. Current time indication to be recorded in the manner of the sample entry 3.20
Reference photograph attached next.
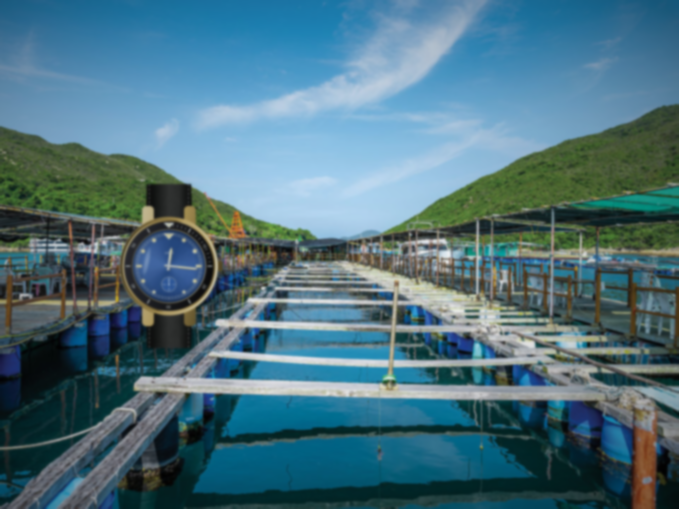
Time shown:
12.16
